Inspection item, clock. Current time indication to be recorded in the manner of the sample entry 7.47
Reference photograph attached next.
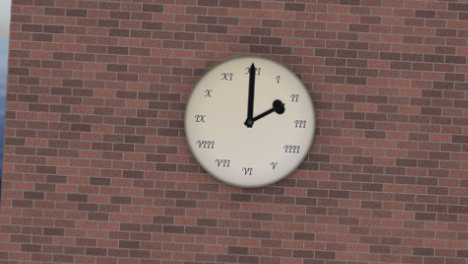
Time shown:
2.00
